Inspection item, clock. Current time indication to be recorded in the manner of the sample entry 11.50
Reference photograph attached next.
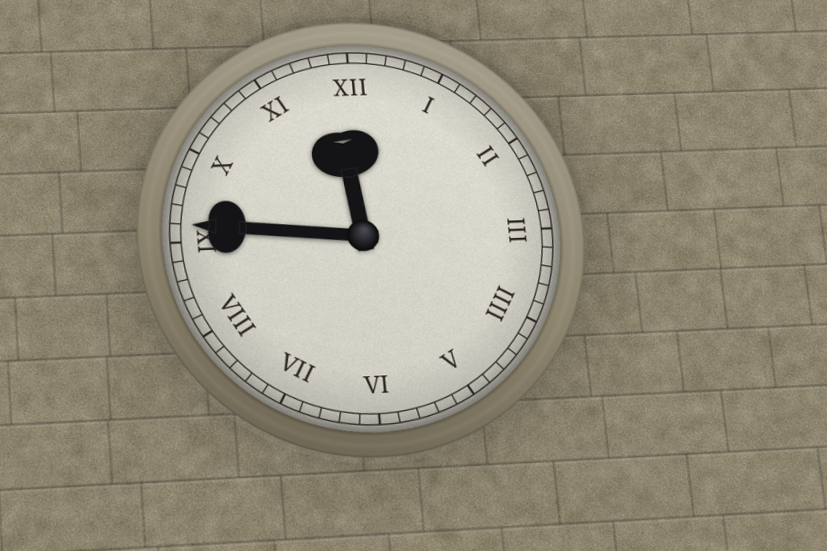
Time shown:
11.46
